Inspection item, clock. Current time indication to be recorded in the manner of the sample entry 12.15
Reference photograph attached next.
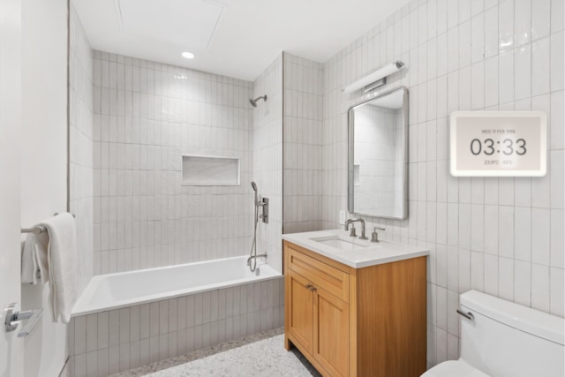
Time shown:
3.33
